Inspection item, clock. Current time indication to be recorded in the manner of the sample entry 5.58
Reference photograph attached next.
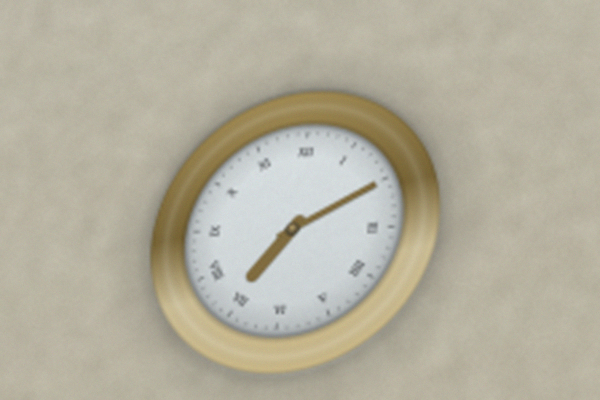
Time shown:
7.10
